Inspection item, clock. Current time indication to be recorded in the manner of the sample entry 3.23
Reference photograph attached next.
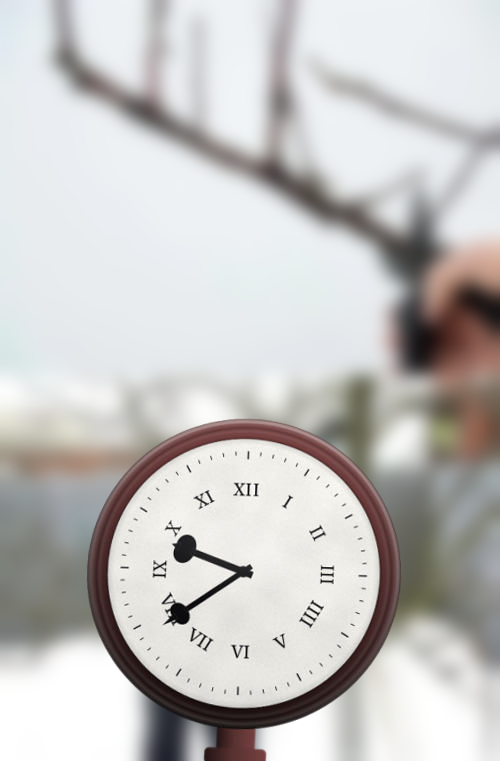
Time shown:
9.39
